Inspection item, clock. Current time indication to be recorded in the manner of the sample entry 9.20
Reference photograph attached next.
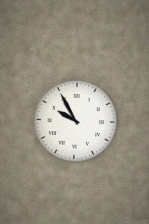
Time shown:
9.55
